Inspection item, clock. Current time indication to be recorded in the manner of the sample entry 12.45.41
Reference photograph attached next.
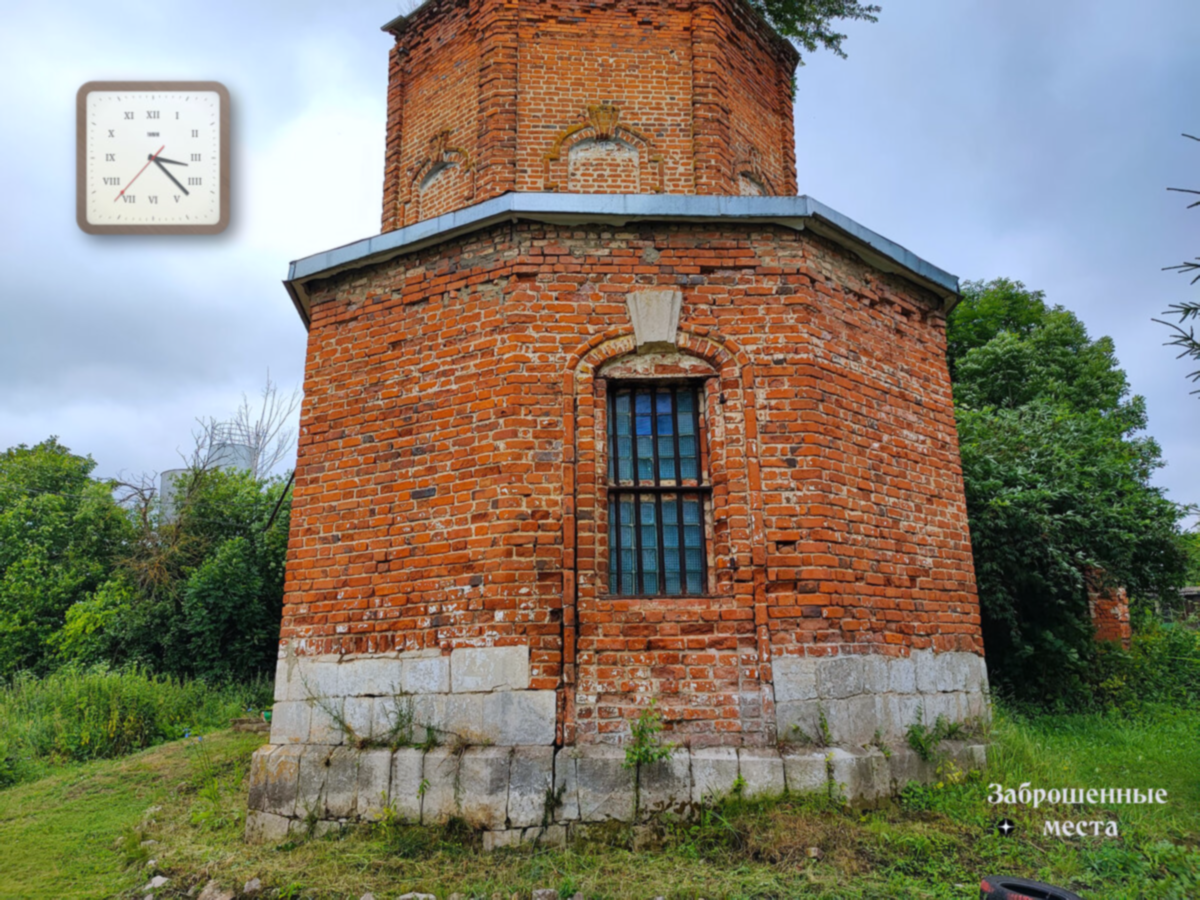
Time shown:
3.22.37
